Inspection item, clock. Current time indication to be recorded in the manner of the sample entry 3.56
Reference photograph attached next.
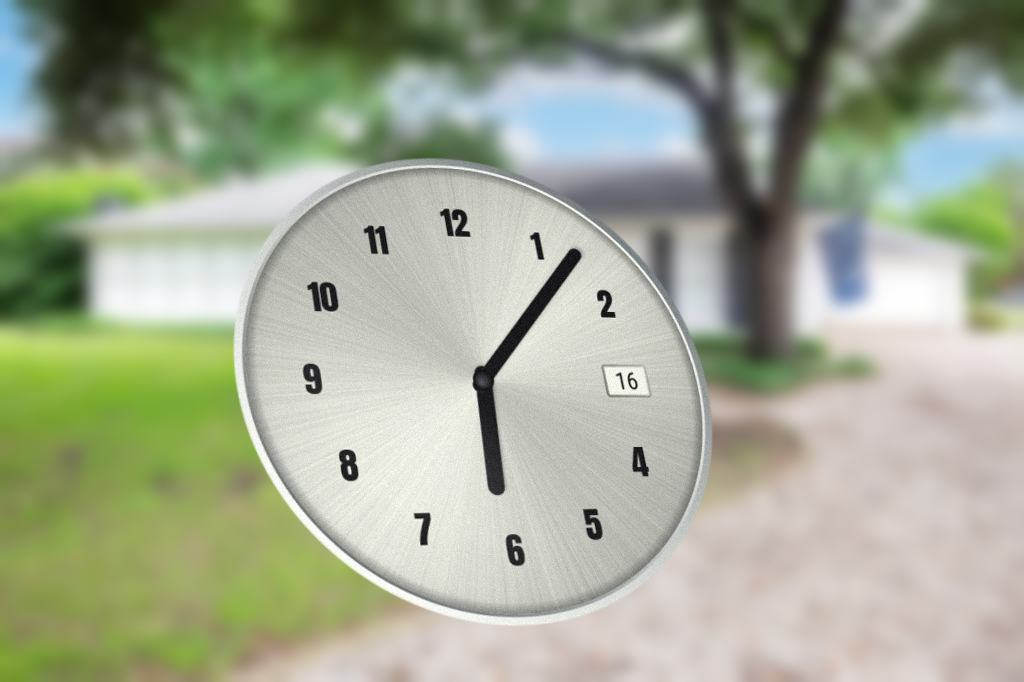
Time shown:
6.07
